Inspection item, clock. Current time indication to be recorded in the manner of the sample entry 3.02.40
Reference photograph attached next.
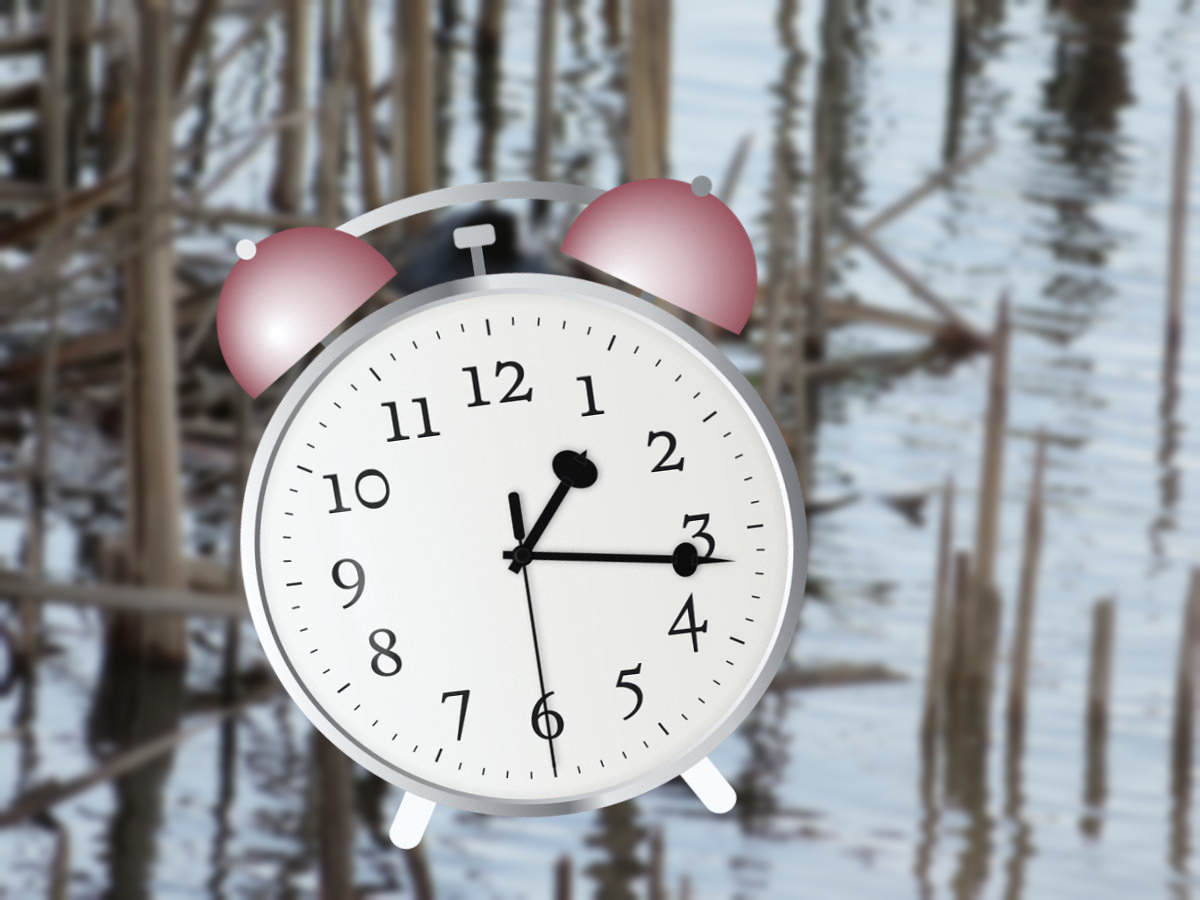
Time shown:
1.16.30
